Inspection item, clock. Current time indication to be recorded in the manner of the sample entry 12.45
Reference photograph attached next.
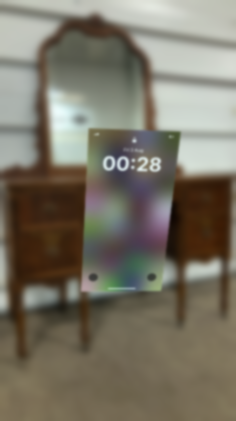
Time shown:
0.28
